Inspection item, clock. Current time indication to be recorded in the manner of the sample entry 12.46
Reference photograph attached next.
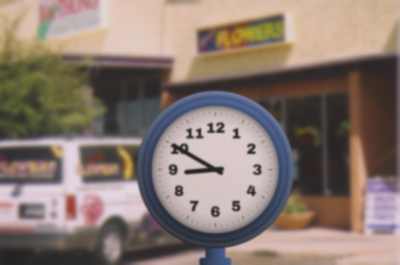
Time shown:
8.50
